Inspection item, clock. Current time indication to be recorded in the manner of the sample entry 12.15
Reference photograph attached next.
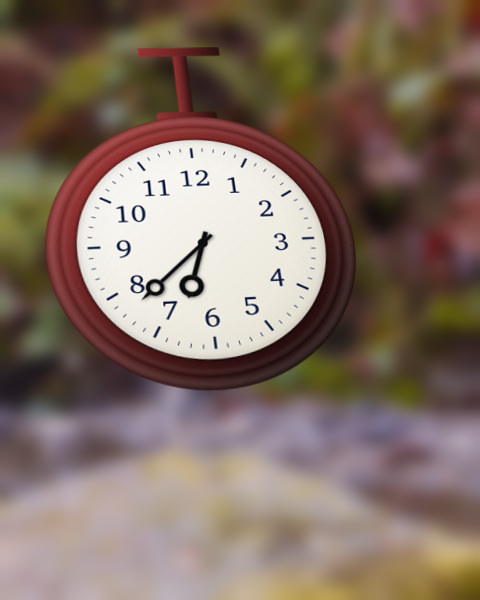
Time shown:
6.38
